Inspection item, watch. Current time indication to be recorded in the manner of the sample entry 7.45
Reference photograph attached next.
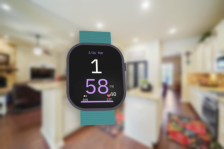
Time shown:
1.58
